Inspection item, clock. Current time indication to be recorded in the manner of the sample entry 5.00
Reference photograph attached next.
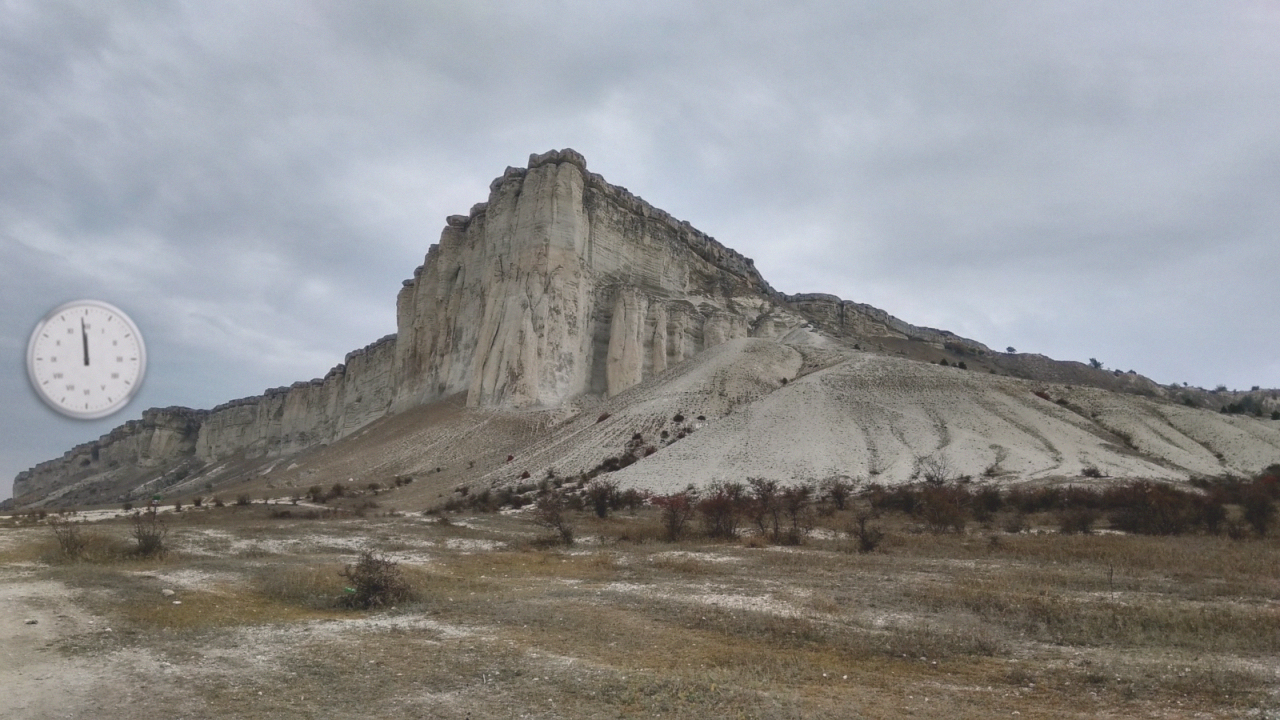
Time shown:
11.59
